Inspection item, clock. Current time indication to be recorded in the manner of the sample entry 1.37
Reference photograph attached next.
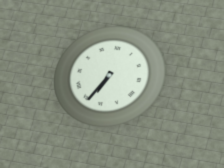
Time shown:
6.34
